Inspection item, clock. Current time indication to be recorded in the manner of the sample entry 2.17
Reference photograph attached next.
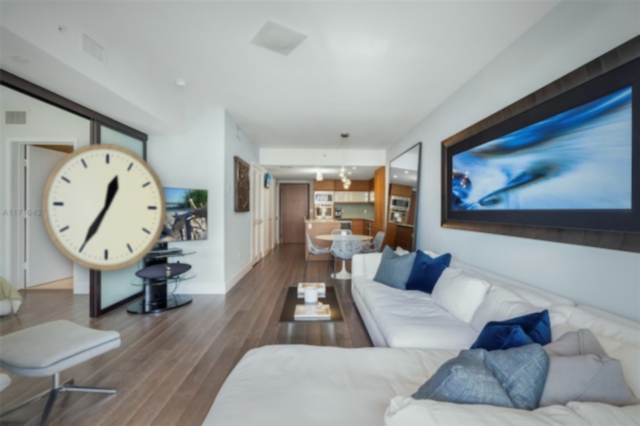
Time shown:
12.35
